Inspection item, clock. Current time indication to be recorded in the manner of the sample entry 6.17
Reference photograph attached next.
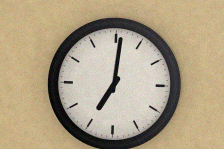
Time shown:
7.01
